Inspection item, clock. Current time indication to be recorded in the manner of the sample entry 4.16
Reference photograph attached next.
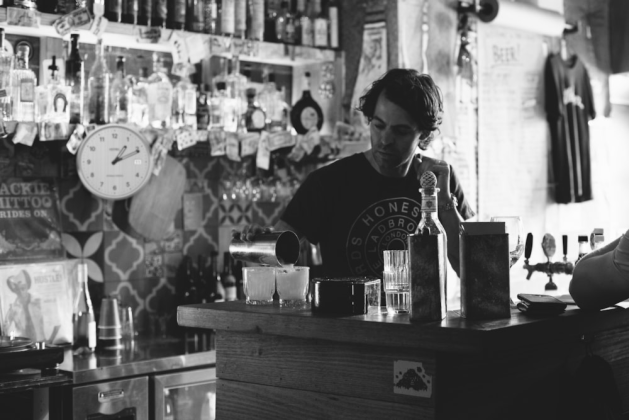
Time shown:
1.11
